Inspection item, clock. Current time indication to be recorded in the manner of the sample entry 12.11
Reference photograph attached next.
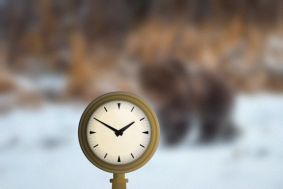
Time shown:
1.50
